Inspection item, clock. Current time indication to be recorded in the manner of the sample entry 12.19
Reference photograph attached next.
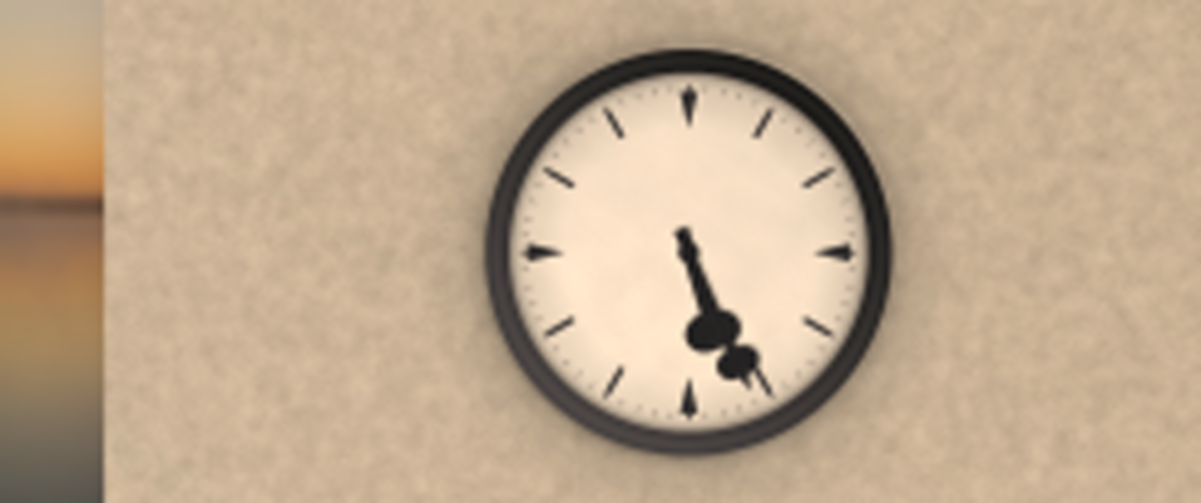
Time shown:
5.26
